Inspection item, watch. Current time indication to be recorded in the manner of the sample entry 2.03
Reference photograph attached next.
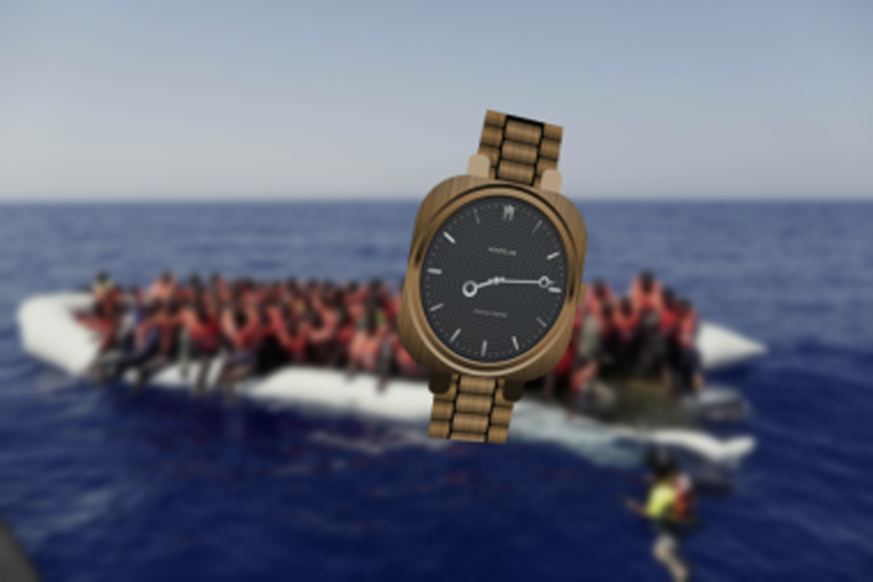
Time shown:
8.14
